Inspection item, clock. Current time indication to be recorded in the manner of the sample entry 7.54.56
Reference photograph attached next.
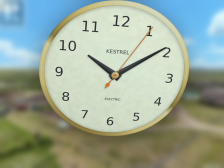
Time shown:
10.09.05
